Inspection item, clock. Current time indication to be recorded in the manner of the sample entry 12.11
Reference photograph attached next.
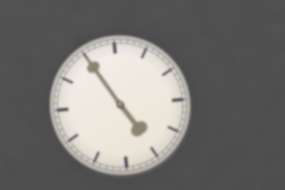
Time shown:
4.55
